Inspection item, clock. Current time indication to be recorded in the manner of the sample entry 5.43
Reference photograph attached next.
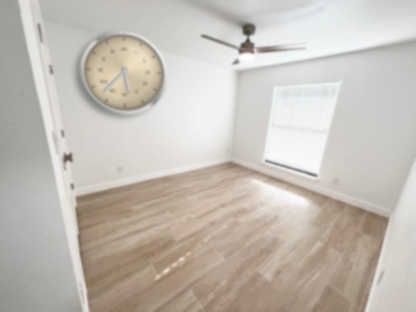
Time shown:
5.37
